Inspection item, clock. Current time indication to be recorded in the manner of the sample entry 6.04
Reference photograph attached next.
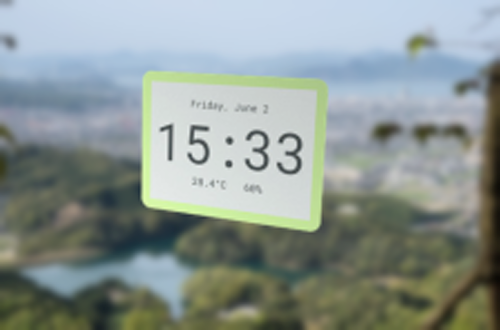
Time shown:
15.33
